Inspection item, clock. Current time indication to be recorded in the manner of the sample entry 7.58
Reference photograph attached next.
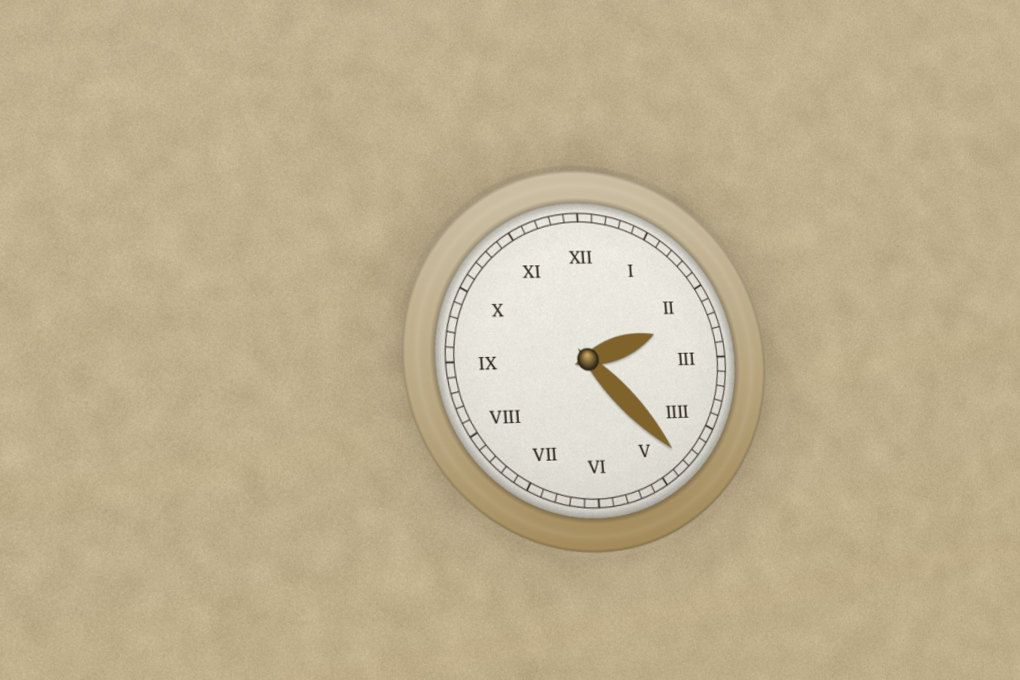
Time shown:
2.23
